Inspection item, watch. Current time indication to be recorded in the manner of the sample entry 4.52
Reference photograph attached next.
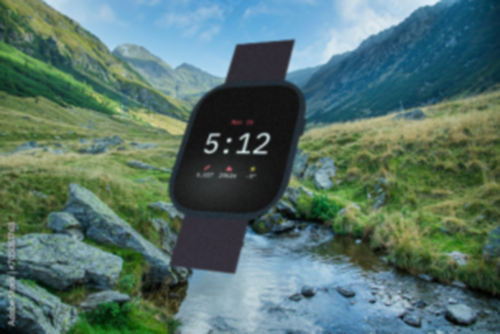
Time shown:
5.12
